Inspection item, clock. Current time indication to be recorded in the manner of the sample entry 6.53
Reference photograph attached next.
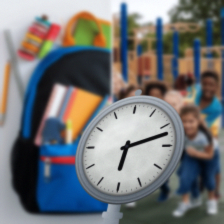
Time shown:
6.12
